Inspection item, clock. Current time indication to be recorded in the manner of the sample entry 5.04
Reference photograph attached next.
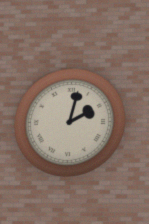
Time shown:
2.02
